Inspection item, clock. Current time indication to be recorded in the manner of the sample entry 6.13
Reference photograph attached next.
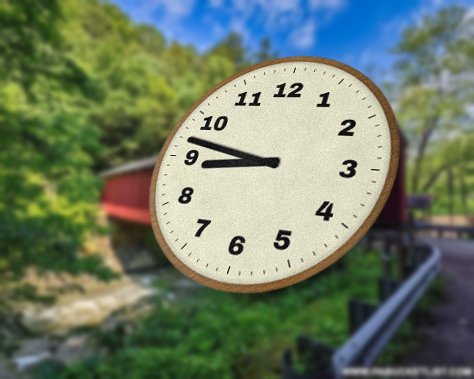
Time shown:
8.47
